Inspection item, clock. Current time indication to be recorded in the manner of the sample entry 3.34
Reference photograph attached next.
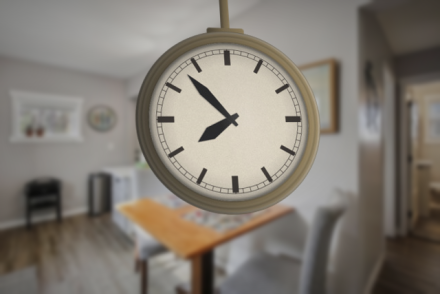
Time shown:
7.53
